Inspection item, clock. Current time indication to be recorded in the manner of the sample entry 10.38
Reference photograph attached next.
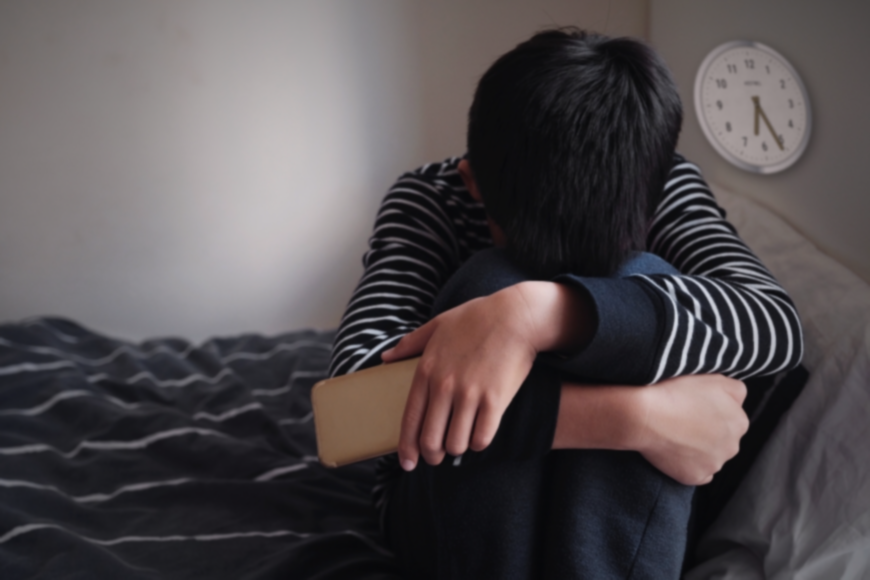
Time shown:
6.26
